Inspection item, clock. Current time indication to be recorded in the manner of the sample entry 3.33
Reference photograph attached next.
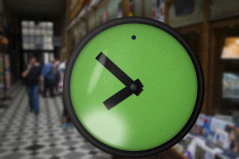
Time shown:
7.52
